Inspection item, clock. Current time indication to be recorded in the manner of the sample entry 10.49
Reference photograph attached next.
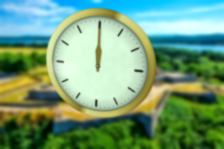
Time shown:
12.00
